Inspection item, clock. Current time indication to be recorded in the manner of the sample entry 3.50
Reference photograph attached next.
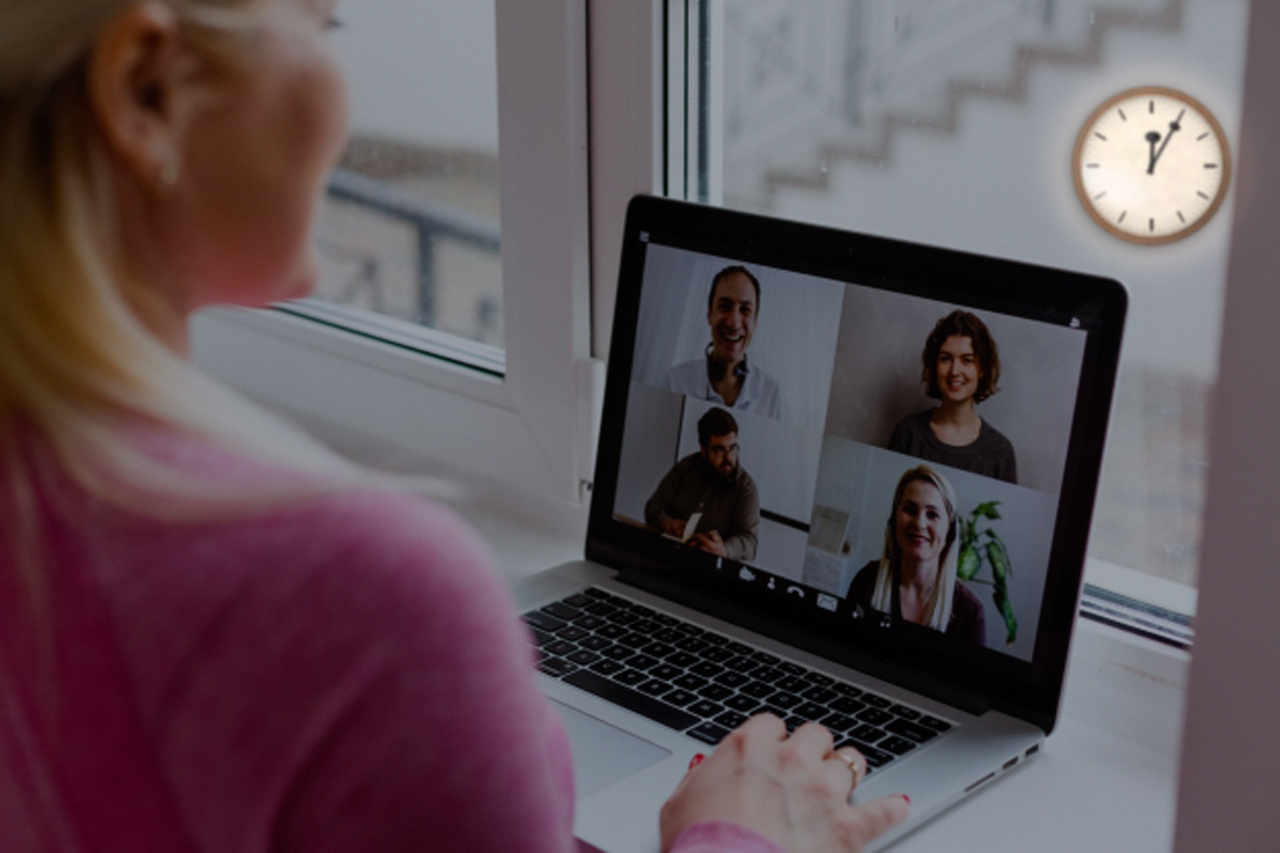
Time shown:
12.05
